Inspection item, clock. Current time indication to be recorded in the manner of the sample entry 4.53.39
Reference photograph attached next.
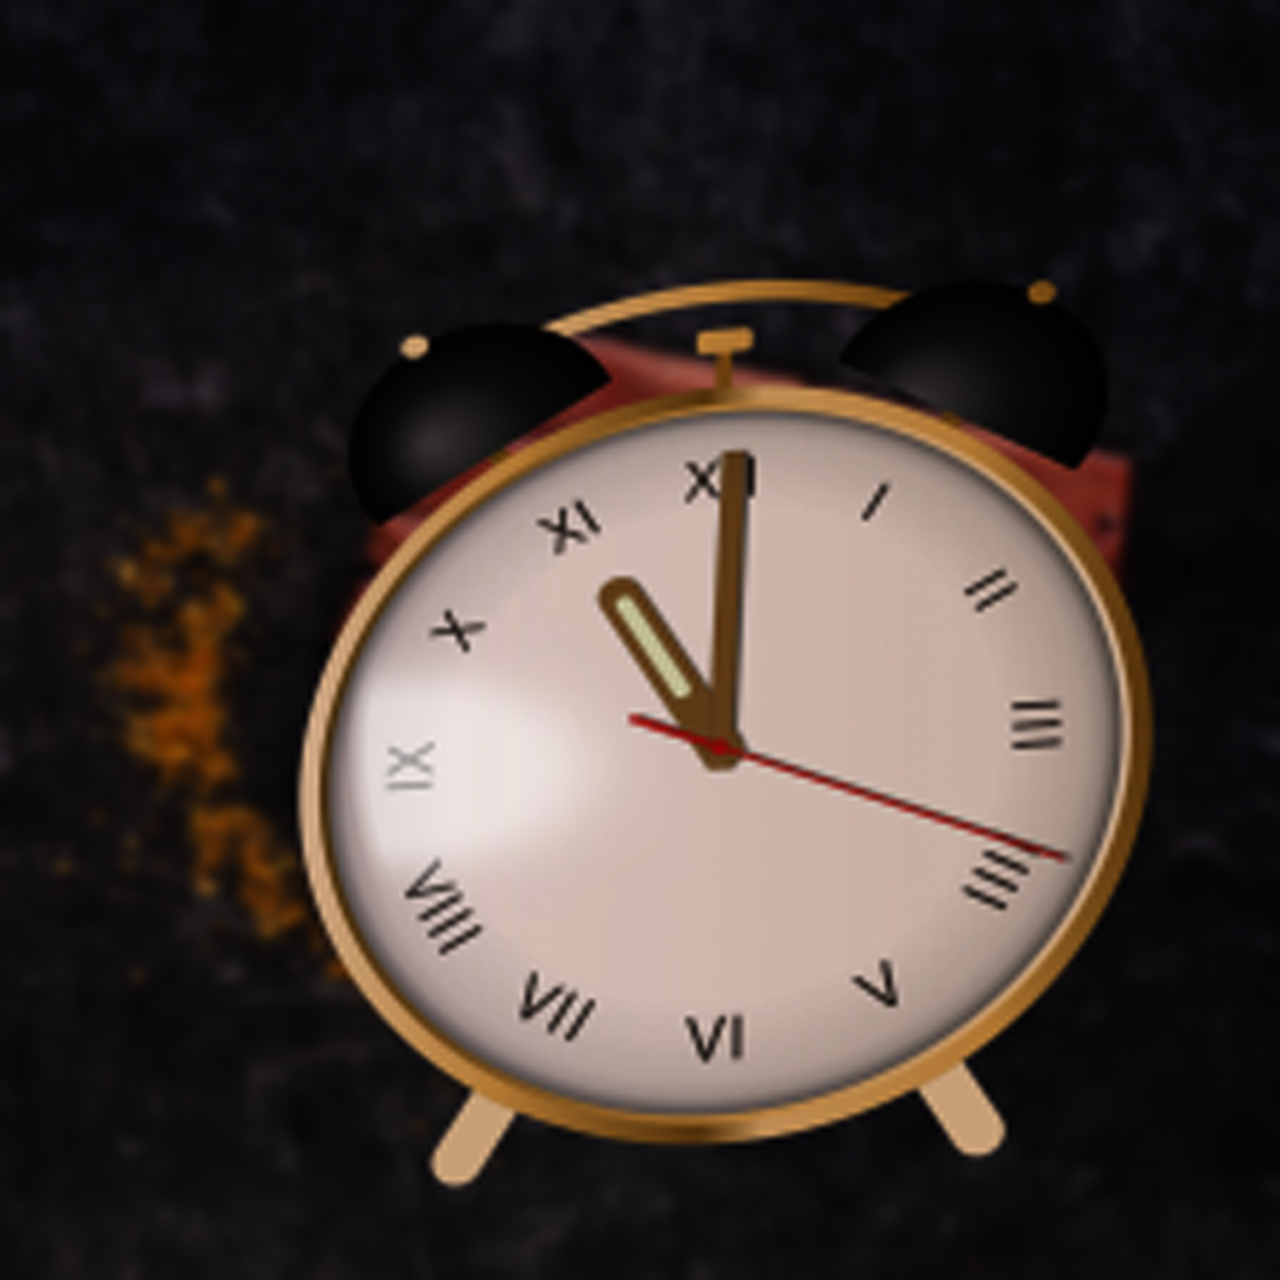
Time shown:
11.00.19
